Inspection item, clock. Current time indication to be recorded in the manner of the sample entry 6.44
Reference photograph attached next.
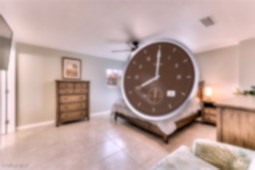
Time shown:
8.00
